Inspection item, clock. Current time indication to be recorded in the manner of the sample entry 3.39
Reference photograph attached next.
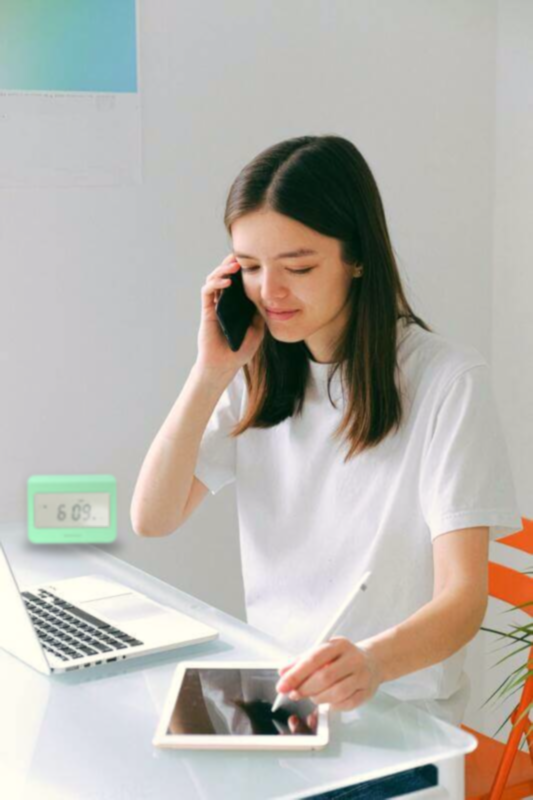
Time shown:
6.09
